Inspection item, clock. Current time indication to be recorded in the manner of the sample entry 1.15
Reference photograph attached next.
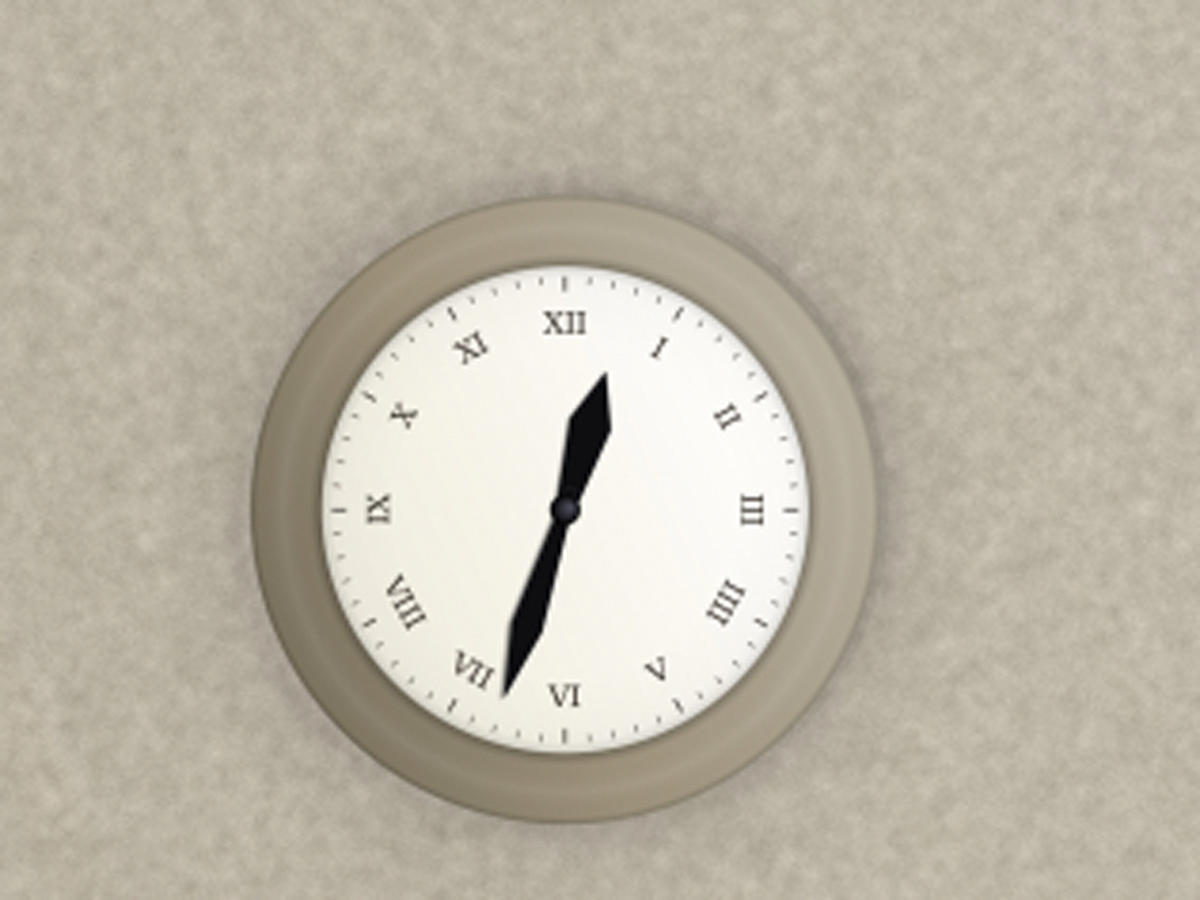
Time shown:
12.33
